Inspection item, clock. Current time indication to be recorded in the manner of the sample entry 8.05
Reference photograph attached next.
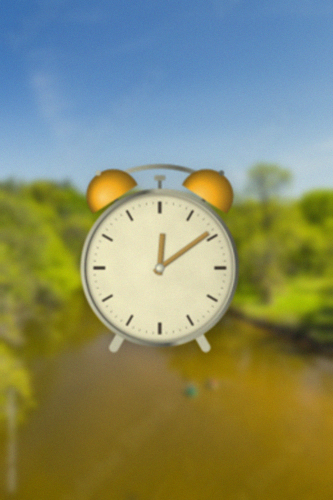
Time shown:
12.09
